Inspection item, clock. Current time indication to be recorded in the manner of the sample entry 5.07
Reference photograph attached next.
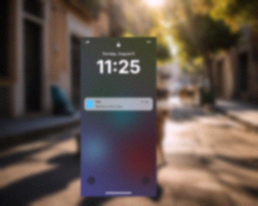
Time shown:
11.25
